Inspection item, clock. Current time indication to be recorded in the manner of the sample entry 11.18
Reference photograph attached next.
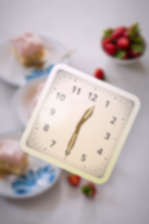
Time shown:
12.30
